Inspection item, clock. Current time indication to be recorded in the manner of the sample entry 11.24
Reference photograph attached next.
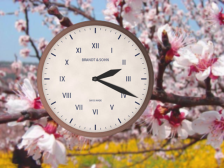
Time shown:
2.19
